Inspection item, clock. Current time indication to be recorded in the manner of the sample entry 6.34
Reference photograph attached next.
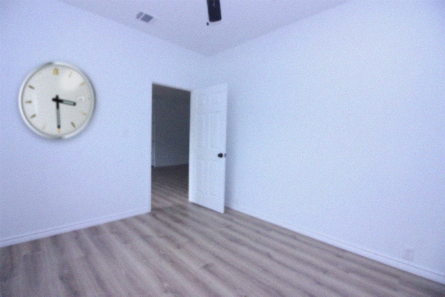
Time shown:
3.30
